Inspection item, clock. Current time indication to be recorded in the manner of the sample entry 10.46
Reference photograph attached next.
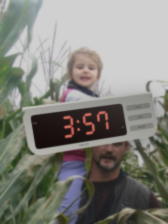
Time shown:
3.57
